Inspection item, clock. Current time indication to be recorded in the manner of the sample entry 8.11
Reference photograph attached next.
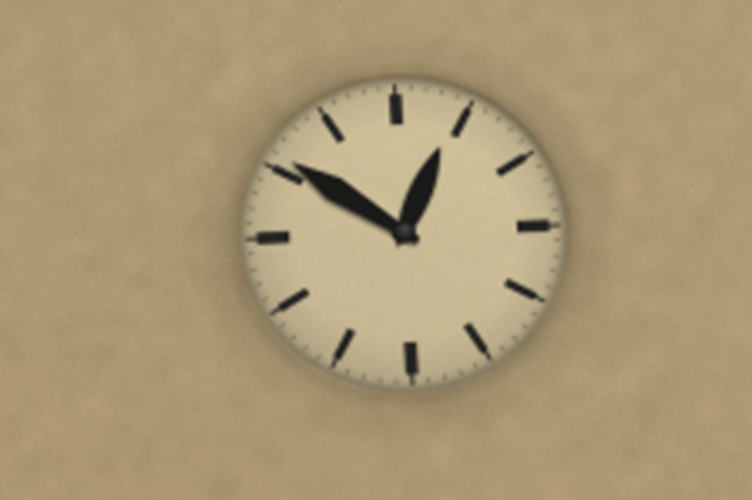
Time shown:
12.51
